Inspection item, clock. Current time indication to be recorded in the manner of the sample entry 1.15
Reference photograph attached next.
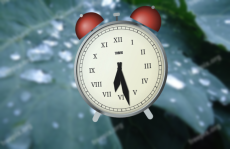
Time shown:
6.28
